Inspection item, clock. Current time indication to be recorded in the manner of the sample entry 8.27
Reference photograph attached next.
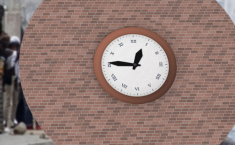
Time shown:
12.46
